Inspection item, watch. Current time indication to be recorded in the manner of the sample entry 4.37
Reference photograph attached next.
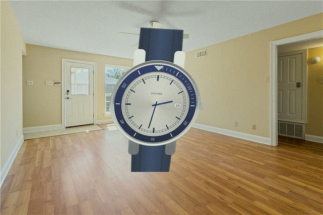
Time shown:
2.32
